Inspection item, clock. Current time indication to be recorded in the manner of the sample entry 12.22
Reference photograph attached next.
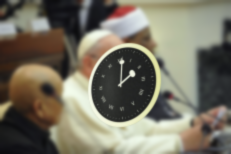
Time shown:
2.01
